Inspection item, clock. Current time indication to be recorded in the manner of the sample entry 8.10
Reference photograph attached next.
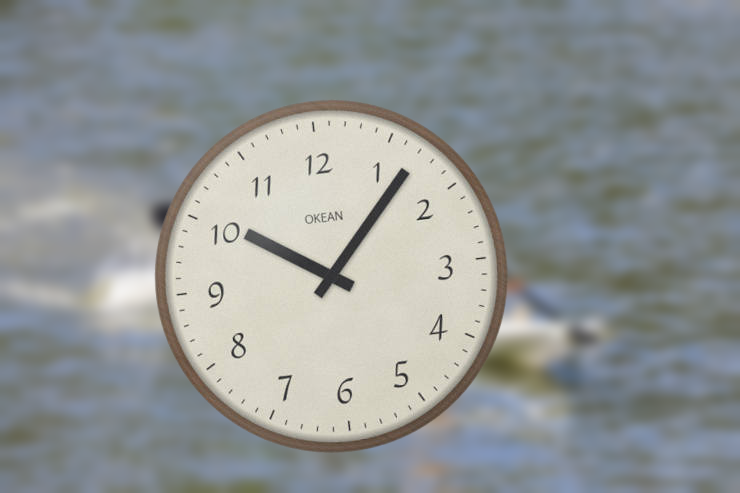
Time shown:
10.07
